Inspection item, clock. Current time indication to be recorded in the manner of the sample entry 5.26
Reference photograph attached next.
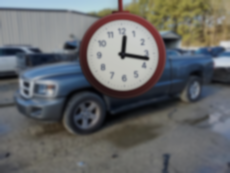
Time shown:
12.17
